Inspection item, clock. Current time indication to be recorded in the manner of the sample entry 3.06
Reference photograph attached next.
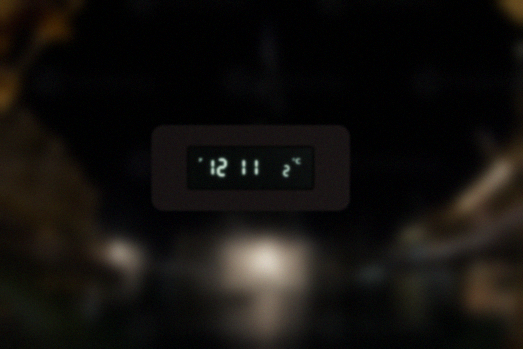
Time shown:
12.11
